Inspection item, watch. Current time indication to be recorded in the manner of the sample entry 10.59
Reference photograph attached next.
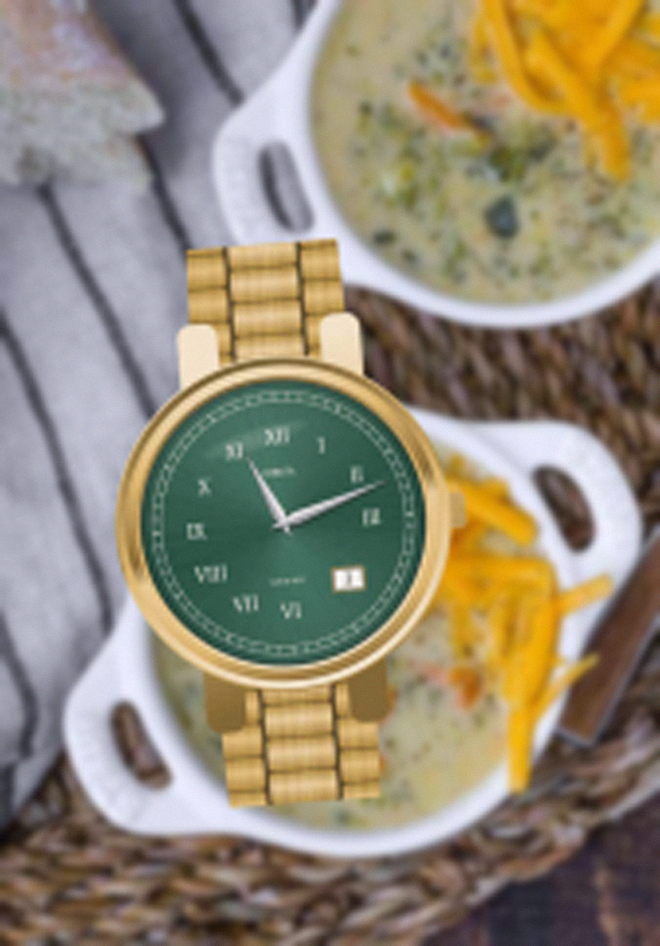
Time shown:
11.12
